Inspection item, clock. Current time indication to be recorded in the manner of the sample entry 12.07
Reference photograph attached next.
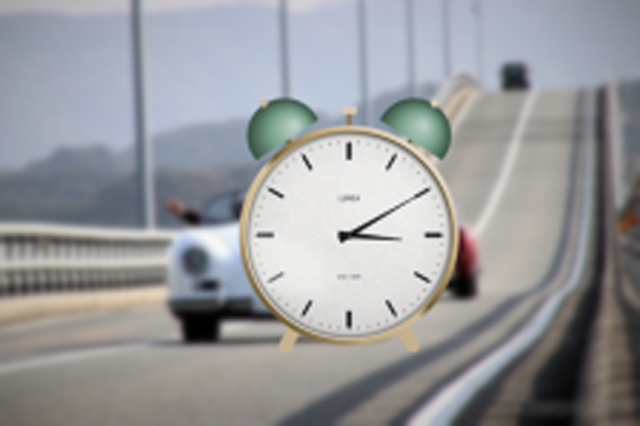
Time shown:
3.10
